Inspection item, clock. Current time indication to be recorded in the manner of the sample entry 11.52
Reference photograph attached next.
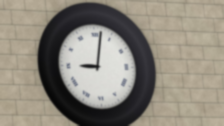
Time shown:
9.02
